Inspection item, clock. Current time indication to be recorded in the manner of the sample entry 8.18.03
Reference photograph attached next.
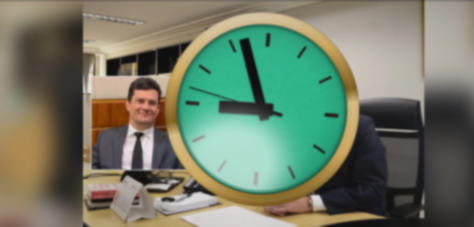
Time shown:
8.56.47
